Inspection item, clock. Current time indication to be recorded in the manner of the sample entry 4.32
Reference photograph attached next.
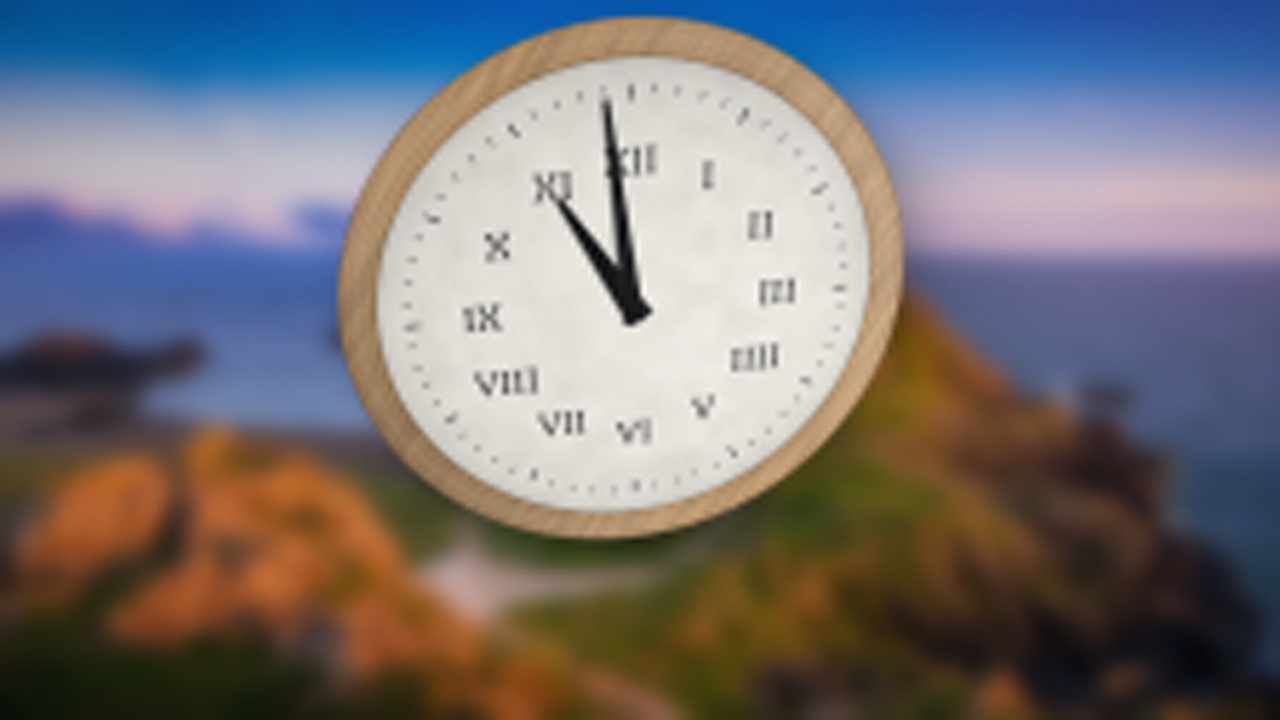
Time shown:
10.59
